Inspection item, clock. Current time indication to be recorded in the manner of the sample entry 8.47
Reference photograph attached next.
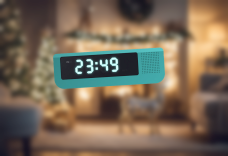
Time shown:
23.49
